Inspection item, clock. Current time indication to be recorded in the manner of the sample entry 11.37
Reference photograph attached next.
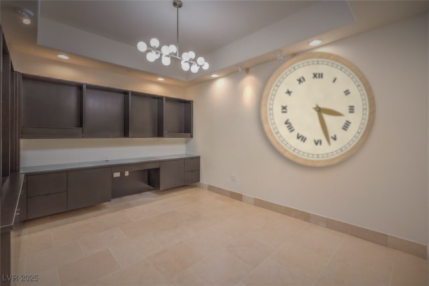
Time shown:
3.27
